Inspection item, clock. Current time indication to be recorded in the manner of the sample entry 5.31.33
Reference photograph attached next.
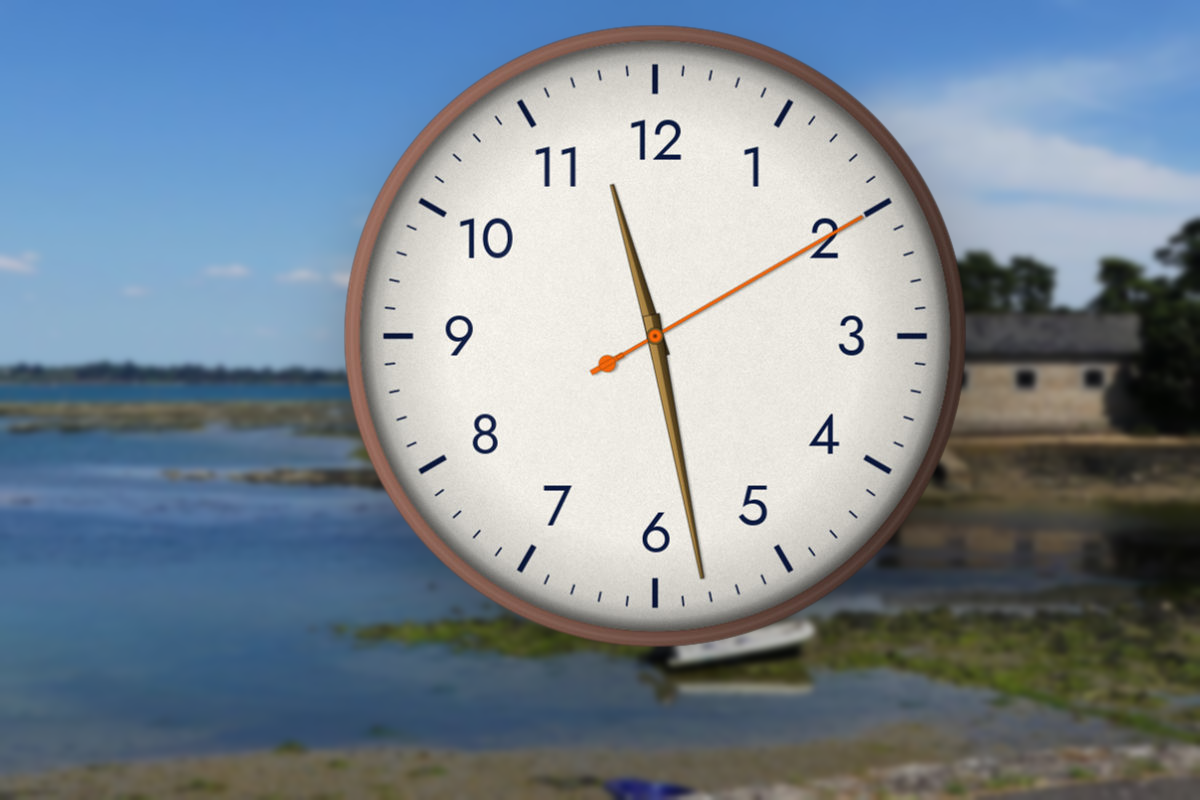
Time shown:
11.28.10
